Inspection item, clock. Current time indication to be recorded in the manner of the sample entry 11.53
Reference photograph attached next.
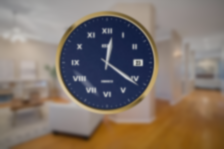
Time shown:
12.21
